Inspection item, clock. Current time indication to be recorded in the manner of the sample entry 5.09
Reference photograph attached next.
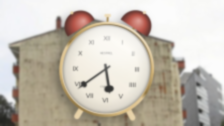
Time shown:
5.39
